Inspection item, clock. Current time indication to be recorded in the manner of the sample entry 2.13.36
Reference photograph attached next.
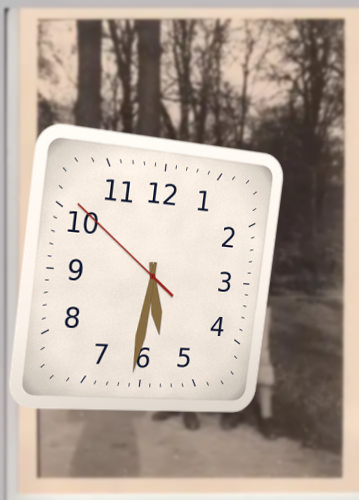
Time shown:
5.30.51
